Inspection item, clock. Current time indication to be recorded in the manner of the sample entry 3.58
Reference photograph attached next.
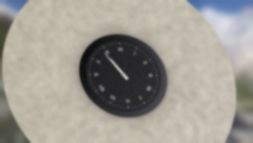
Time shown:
10.54
